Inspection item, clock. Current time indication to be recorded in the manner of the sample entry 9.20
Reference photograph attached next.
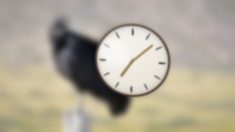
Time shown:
7.08
